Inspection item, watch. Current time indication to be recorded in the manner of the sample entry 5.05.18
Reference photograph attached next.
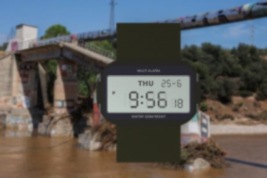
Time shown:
9.56.18
